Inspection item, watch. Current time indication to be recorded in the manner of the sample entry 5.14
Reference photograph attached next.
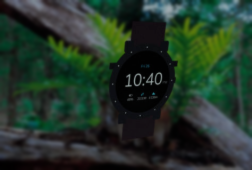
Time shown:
10.40
